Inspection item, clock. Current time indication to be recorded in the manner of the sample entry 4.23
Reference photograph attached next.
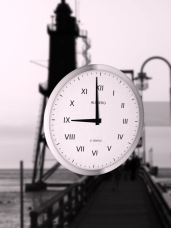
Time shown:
8.59
